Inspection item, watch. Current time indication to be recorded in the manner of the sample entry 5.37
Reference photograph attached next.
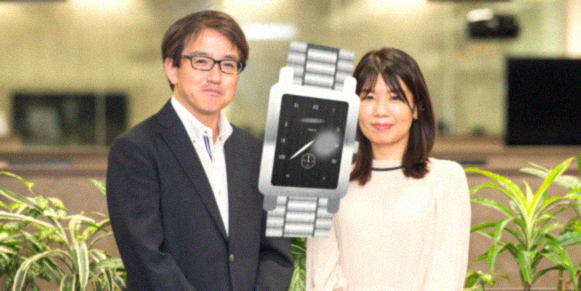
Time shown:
7.38
